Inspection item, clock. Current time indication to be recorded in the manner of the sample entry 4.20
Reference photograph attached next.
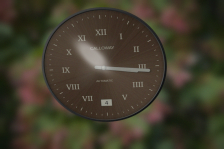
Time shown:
3.16
